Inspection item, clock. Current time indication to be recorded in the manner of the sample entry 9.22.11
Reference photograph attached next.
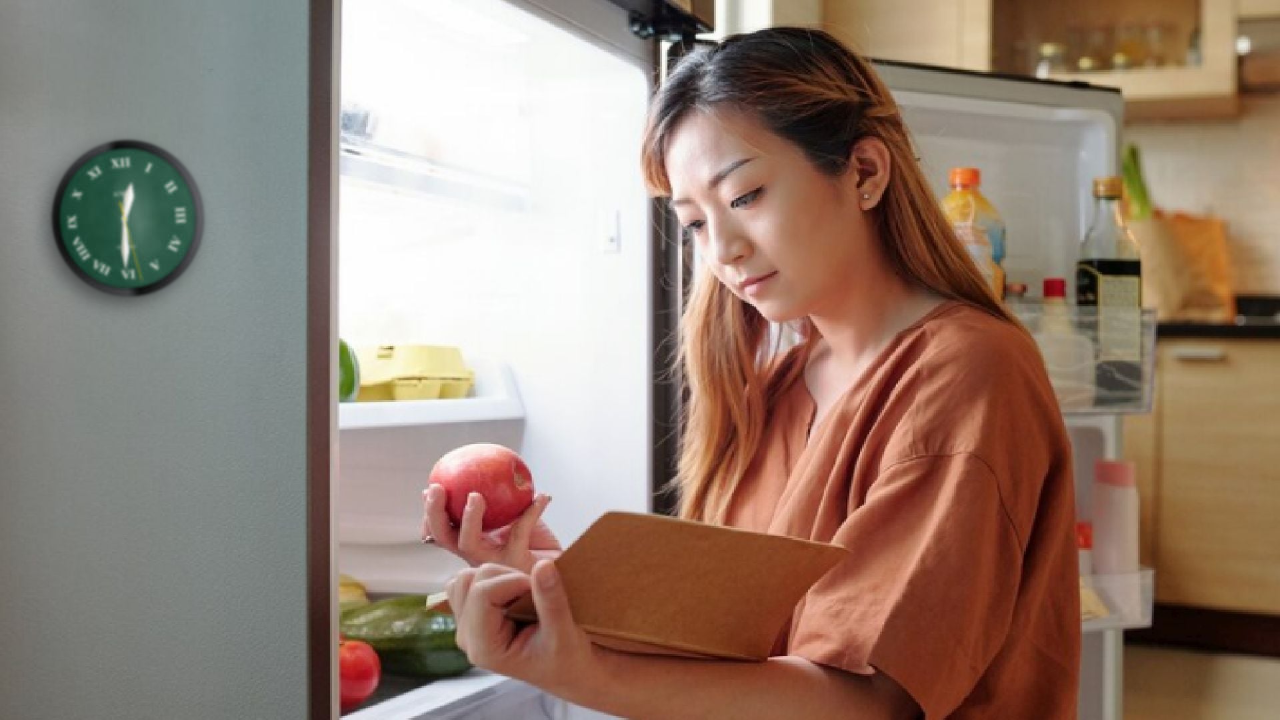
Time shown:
12.30.28
